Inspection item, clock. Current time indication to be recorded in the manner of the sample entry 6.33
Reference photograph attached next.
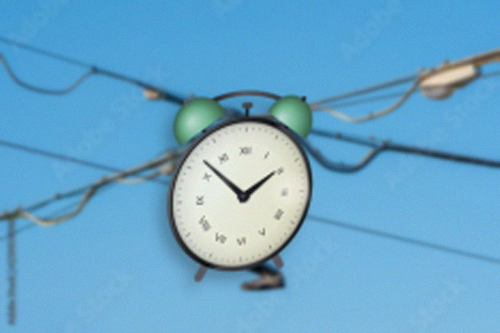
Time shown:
1.52
